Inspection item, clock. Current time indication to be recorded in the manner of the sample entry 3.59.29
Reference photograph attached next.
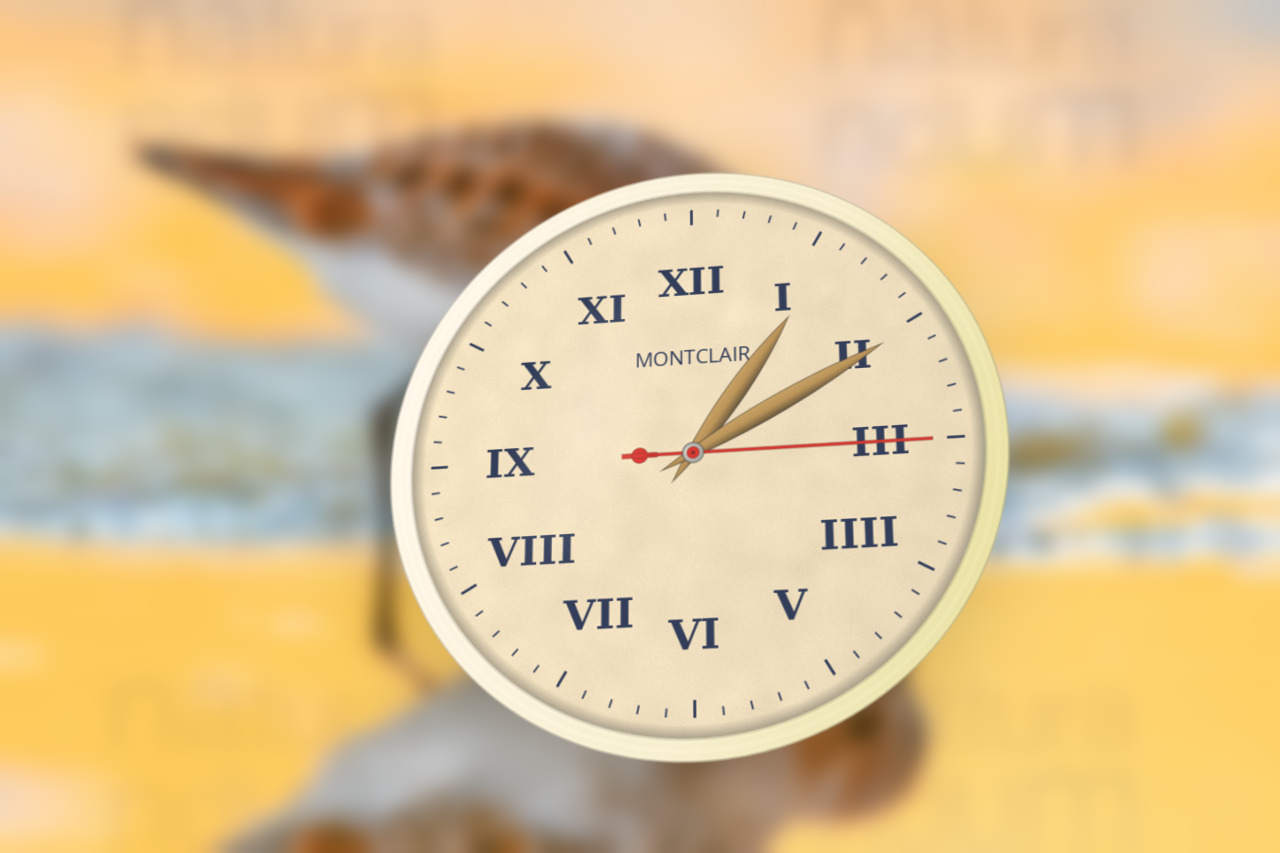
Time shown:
1.10.15
